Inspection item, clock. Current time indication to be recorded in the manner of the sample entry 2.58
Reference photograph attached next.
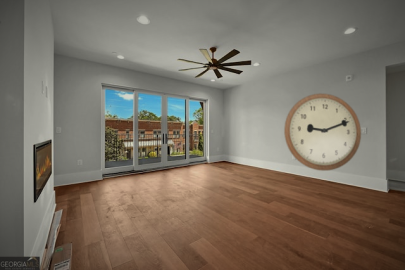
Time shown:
9.11
